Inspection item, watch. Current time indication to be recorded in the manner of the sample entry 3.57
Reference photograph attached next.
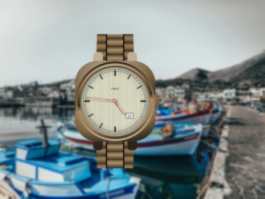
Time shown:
4.46
